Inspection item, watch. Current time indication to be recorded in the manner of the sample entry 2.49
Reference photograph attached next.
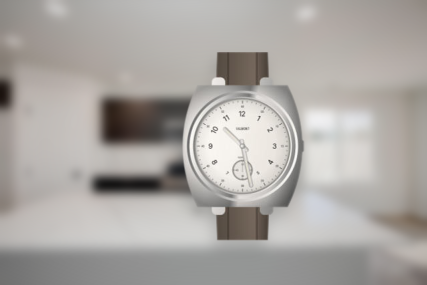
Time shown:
10.28
